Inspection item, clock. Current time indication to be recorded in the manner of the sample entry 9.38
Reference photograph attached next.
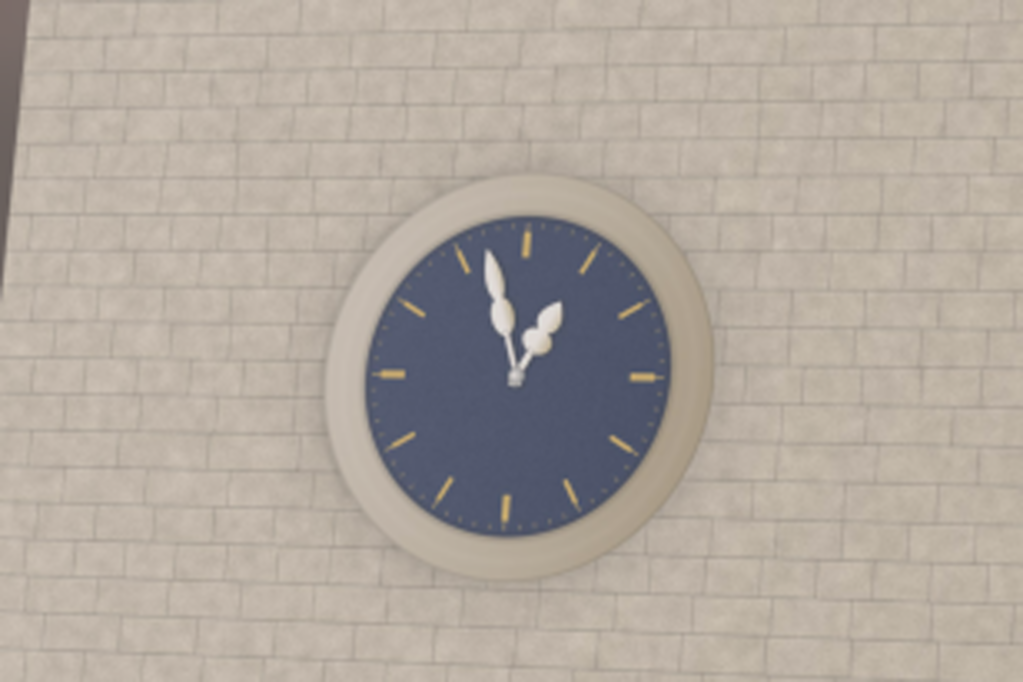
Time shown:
12.57
